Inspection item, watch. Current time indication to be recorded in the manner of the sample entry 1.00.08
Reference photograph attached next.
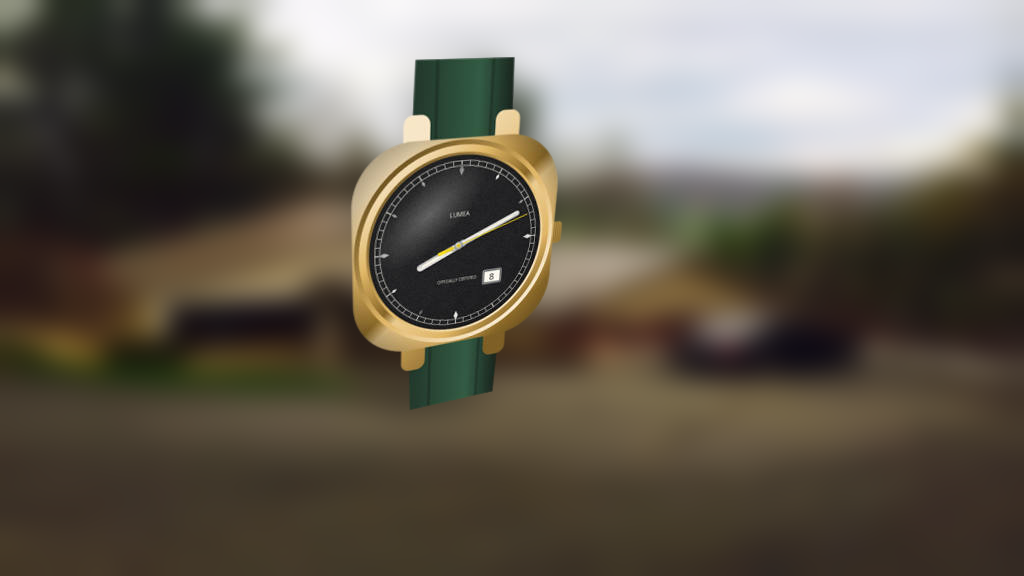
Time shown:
8.11.12
